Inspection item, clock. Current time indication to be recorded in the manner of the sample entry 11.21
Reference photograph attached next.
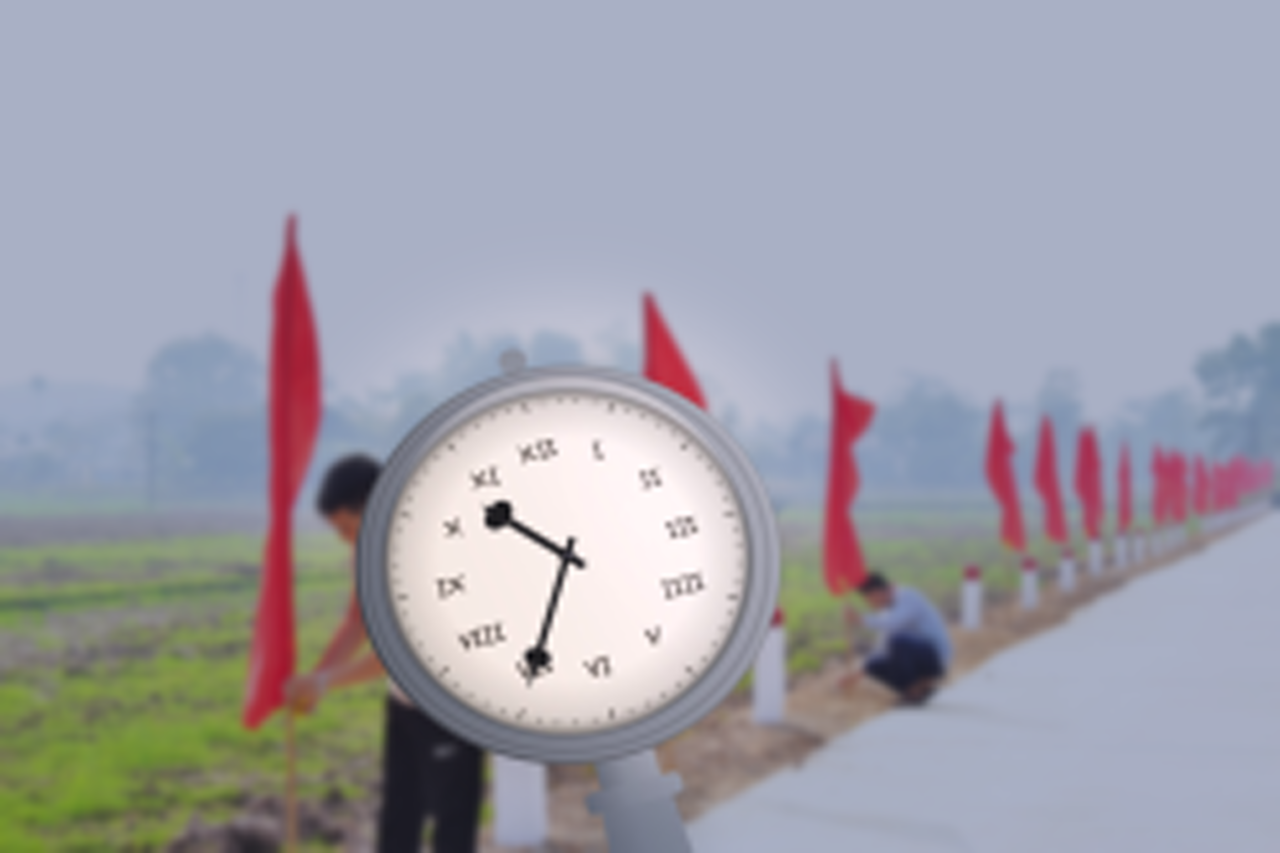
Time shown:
10.35
